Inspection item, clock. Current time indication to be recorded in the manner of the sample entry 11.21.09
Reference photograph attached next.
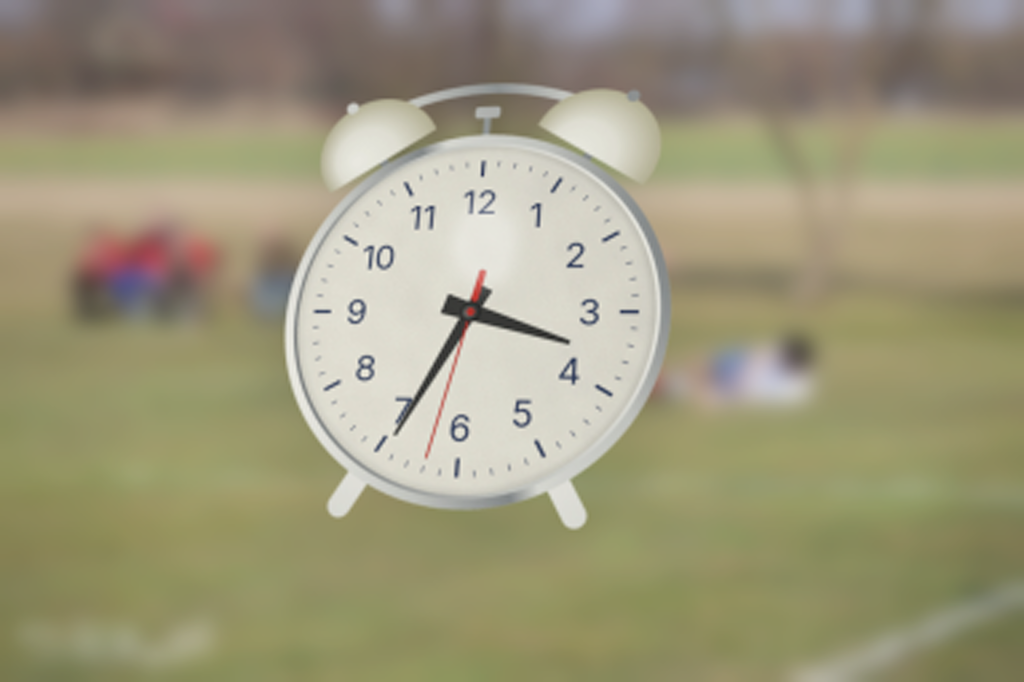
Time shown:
3.34.32
